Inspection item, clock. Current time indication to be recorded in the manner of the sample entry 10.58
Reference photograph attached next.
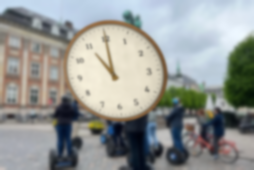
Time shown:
11.00
